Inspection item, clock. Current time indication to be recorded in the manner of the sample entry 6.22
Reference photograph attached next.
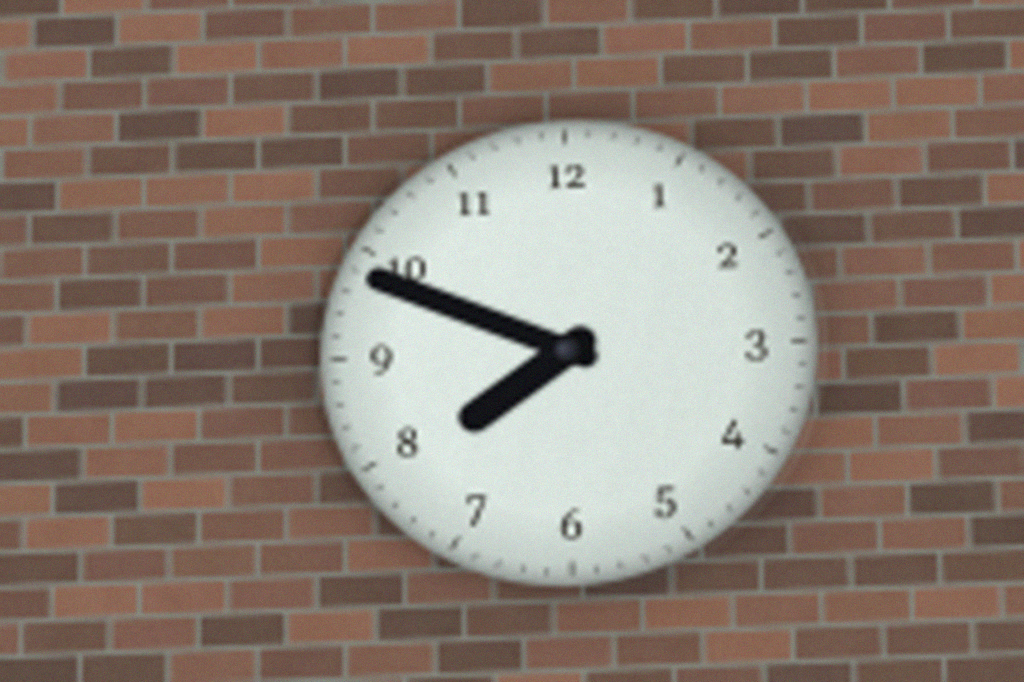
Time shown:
7.49
